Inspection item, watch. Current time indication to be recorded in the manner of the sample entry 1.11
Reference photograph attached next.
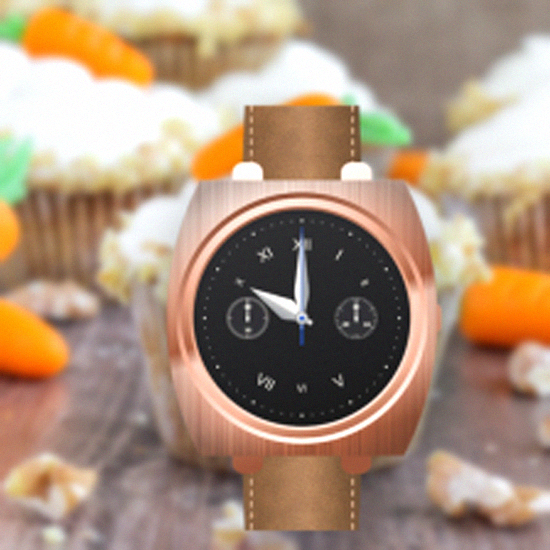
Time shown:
10.00
